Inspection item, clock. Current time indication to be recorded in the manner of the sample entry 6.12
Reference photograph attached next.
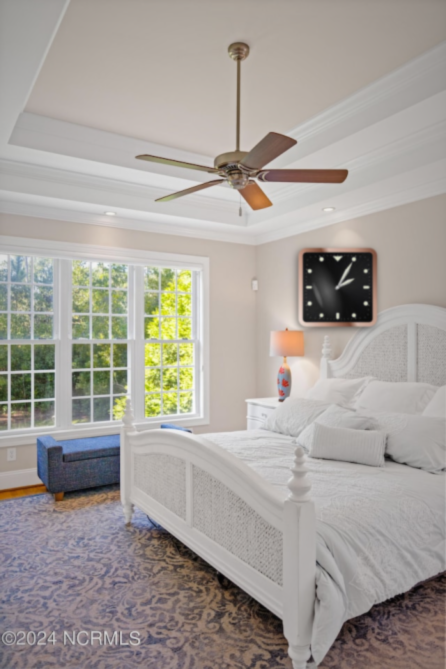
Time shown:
2.05
